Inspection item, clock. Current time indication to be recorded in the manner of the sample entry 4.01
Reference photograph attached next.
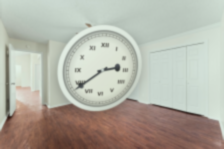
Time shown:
2.39
